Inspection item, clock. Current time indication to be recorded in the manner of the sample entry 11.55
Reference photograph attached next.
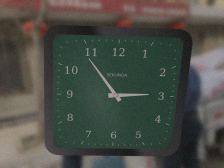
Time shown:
2.54
